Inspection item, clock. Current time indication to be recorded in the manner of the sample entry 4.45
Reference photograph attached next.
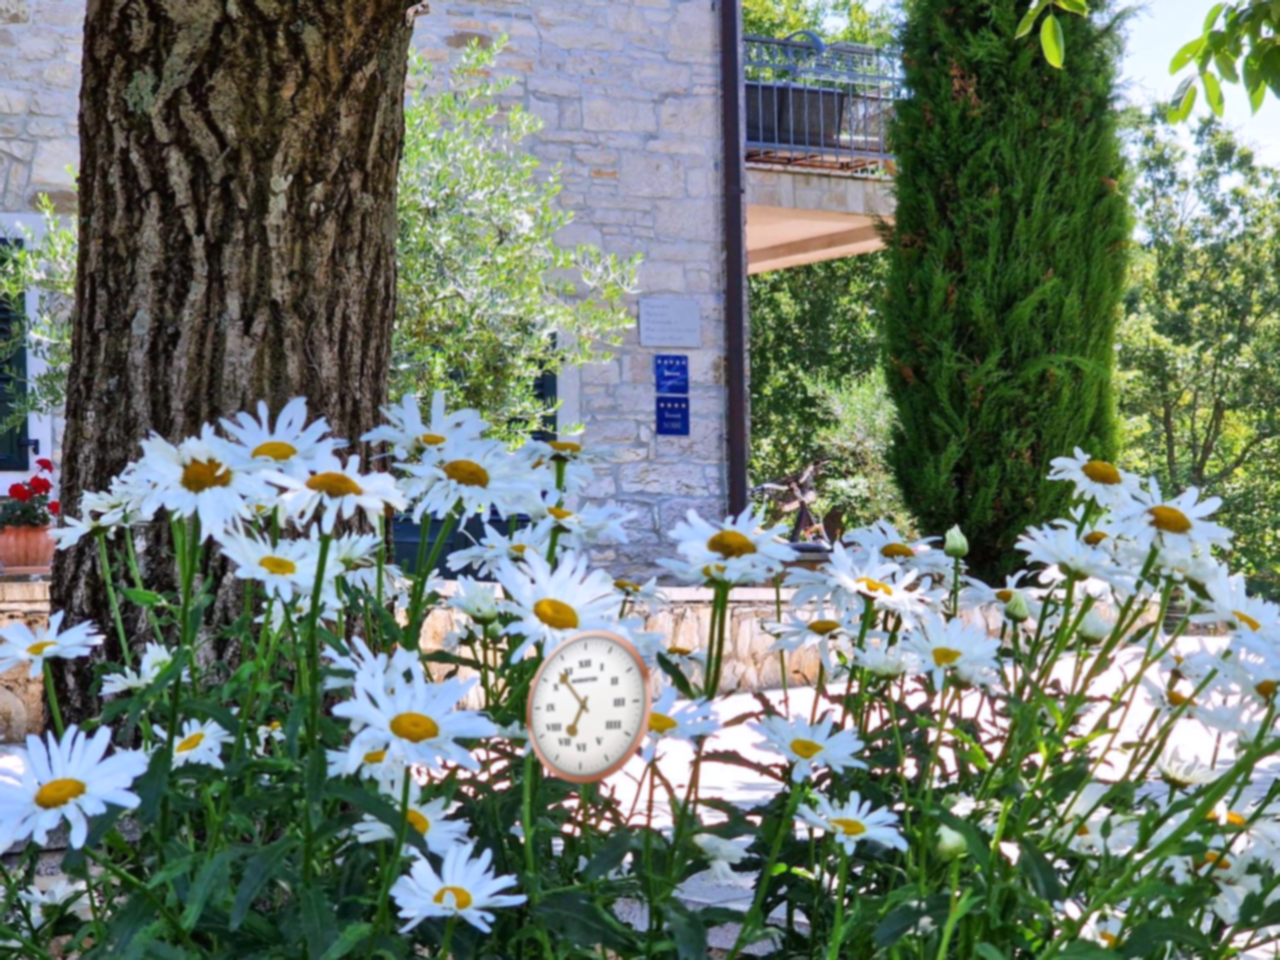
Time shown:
6.53
